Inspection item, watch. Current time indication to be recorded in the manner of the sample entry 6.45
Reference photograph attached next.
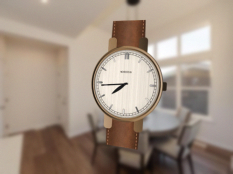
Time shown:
7.44
